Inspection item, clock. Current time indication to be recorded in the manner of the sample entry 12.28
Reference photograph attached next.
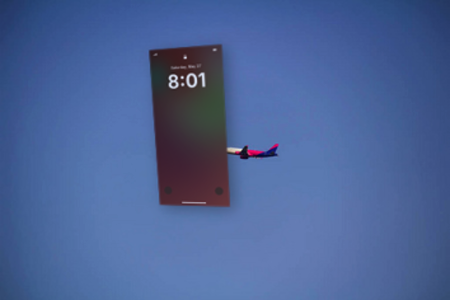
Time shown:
8.01
